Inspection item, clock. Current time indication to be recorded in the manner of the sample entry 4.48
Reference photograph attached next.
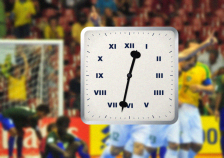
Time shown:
12.32
